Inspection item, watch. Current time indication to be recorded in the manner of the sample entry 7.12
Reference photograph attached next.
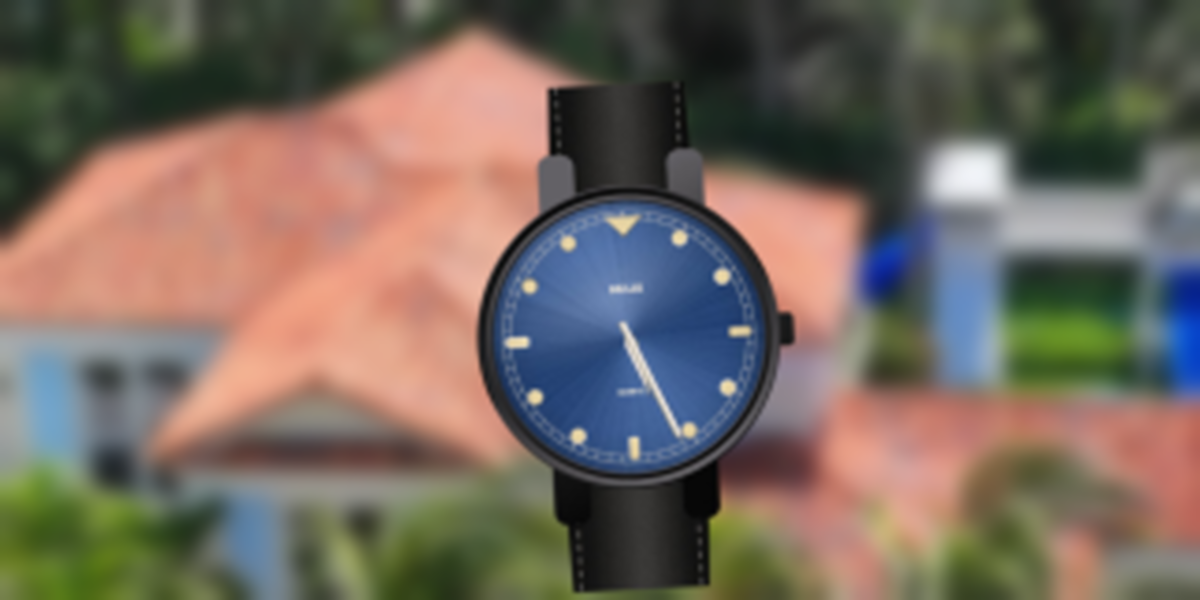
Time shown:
5.26
